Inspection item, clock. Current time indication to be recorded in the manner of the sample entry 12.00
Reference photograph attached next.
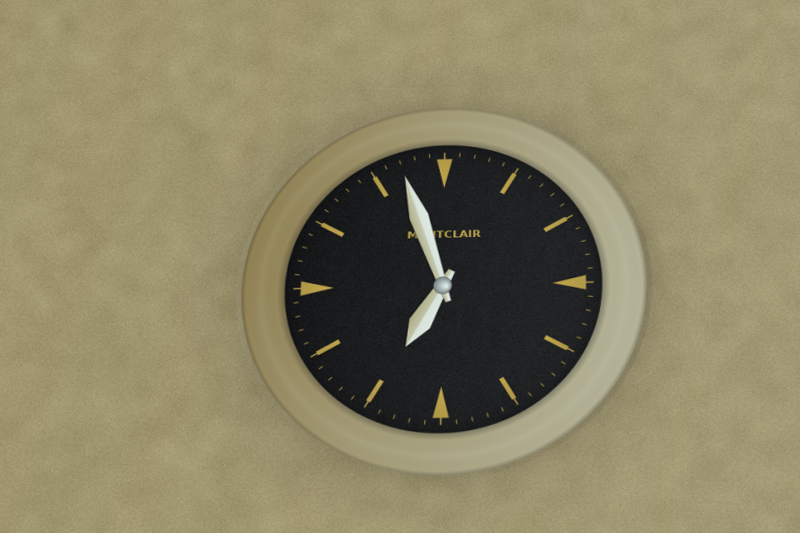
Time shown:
6.57
